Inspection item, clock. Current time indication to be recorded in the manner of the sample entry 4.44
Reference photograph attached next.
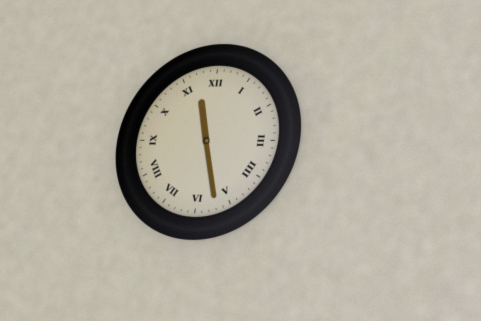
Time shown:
11.27
